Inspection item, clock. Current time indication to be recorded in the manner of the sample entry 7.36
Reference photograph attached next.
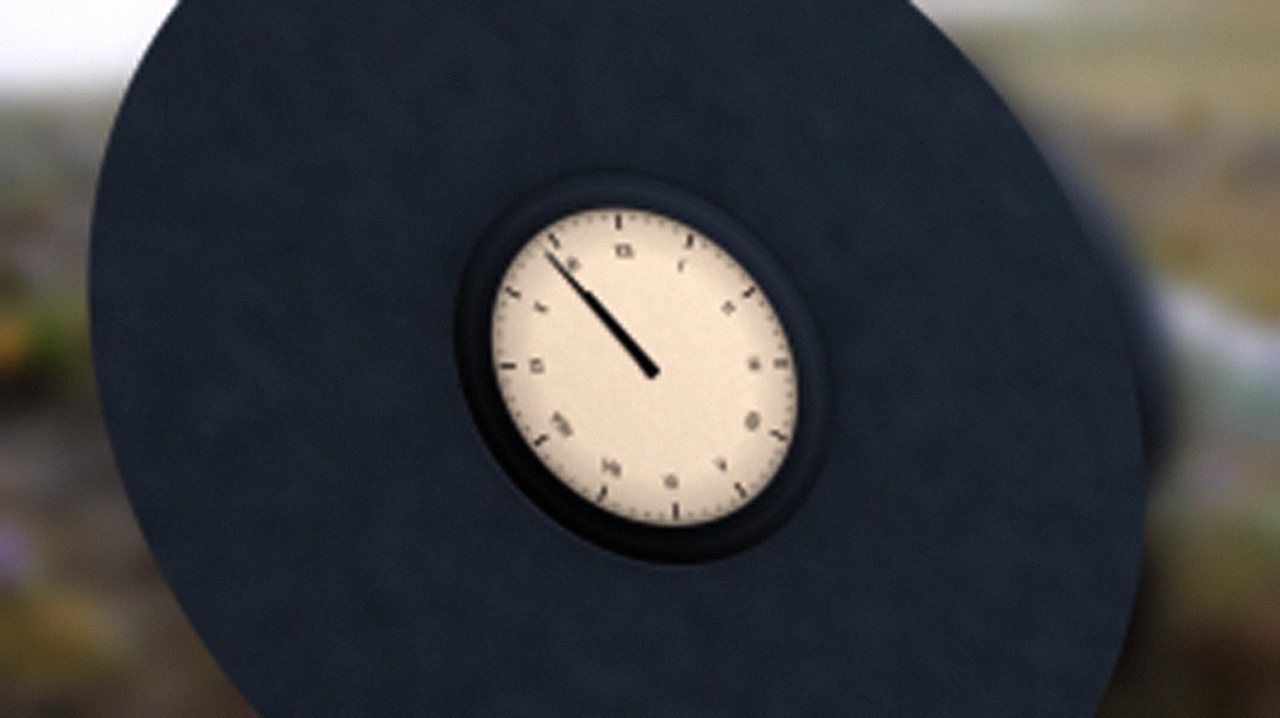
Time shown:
10.54
